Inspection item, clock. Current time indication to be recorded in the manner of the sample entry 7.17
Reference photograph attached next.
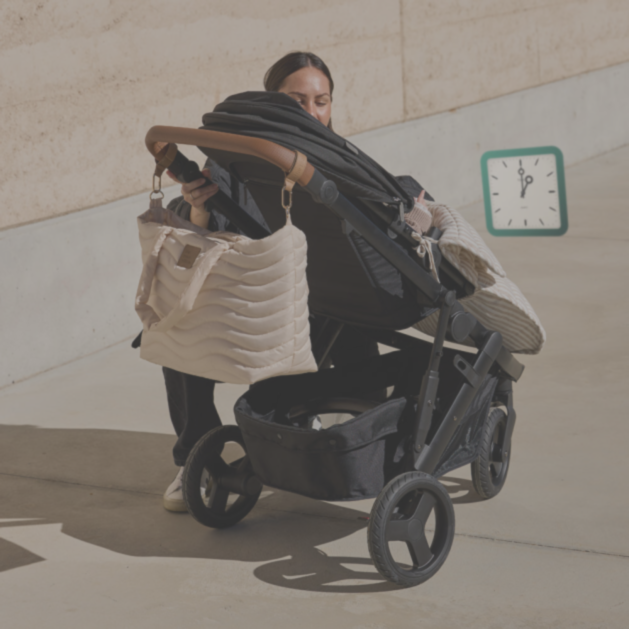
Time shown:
1.00
